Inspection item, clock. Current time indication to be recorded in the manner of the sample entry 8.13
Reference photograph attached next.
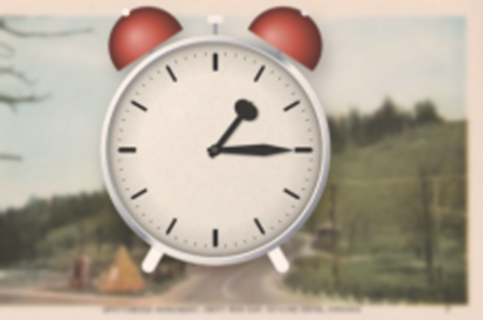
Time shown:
1.15
